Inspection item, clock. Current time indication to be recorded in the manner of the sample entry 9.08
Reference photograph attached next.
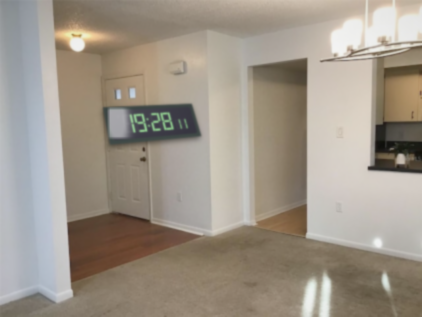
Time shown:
19.28
